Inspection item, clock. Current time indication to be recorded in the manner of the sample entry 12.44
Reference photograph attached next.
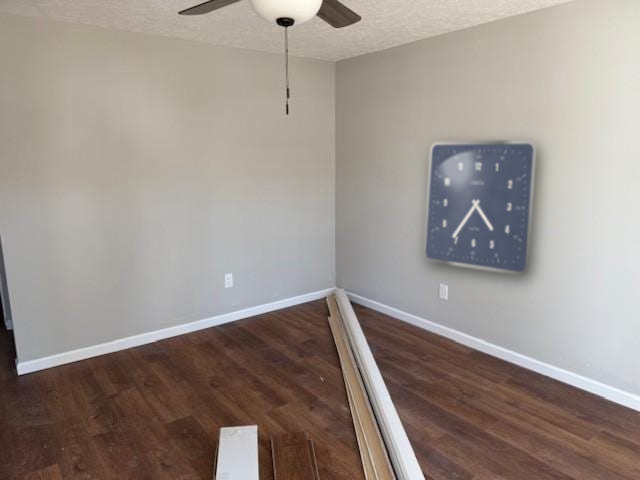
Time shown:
4.36
